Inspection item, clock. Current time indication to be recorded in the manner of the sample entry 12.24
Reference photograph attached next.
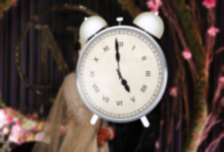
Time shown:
4.59
